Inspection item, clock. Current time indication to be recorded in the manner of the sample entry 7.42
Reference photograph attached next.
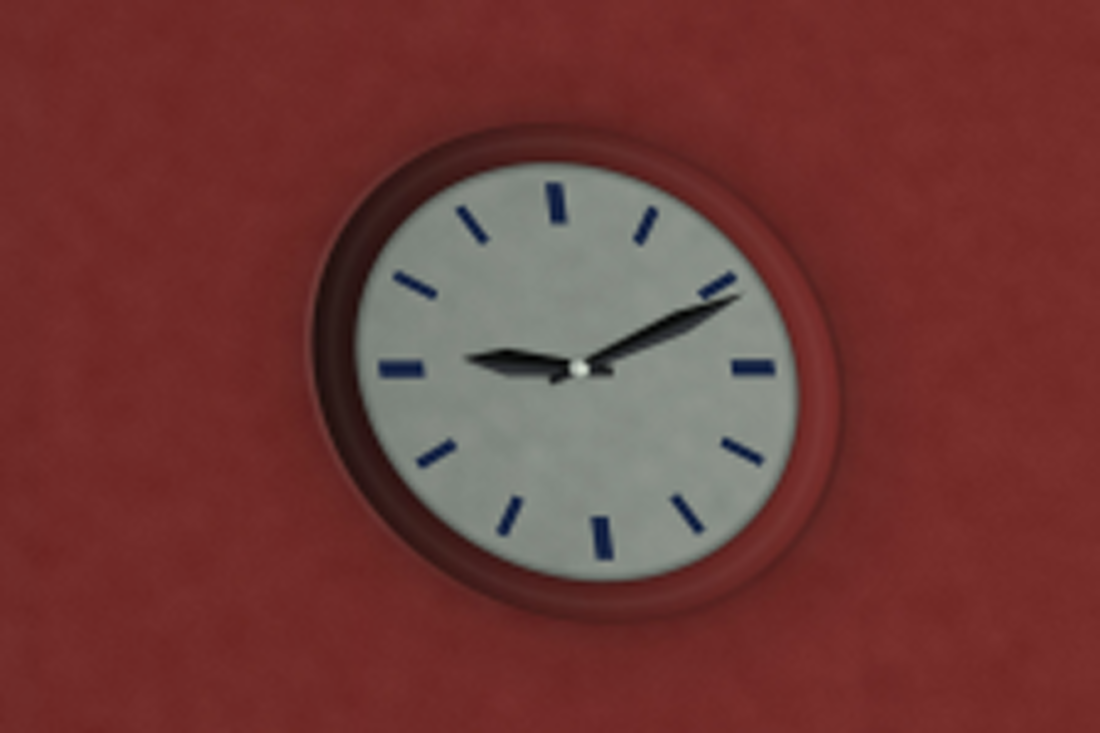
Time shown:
9.11
